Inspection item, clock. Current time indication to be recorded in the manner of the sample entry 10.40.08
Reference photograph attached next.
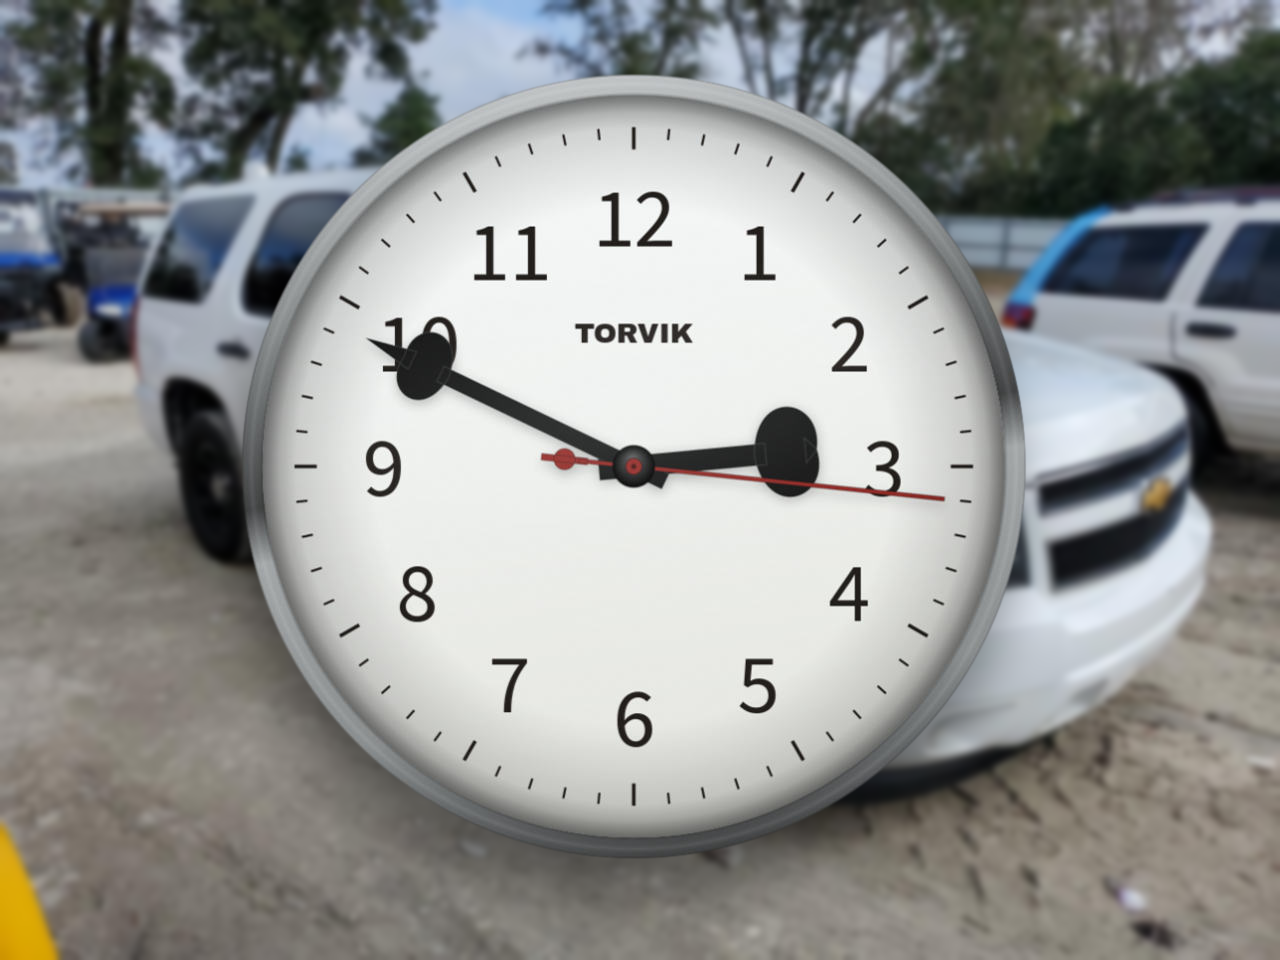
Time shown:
2.49.16
